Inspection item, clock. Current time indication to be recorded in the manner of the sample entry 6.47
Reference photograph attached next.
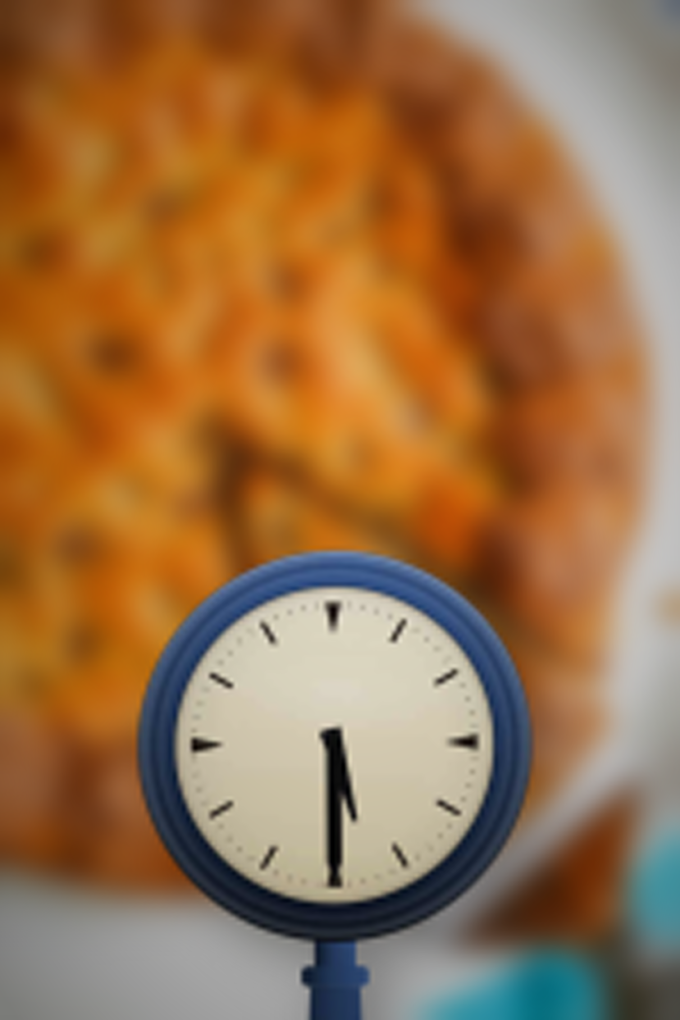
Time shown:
5.30
